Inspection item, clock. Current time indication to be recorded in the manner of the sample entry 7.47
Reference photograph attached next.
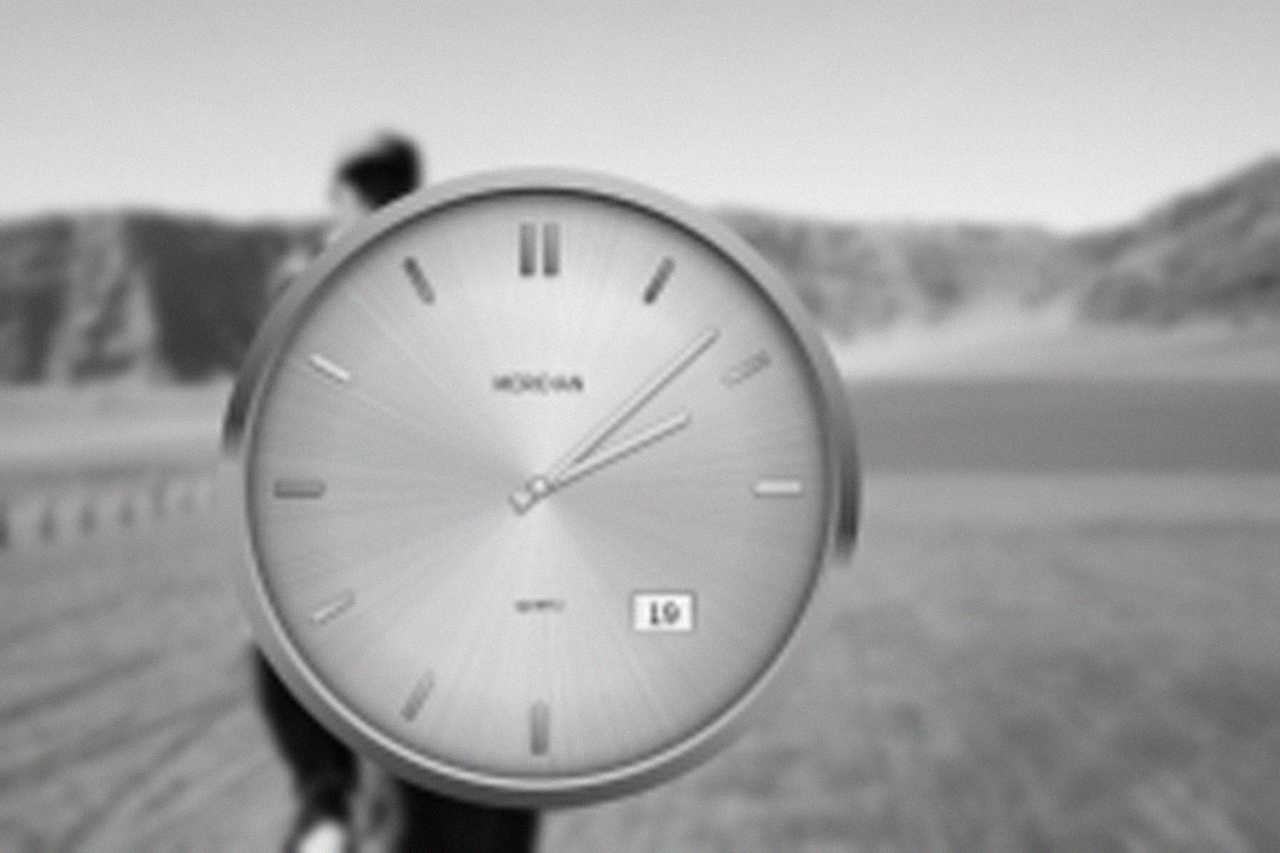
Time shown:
2.08
